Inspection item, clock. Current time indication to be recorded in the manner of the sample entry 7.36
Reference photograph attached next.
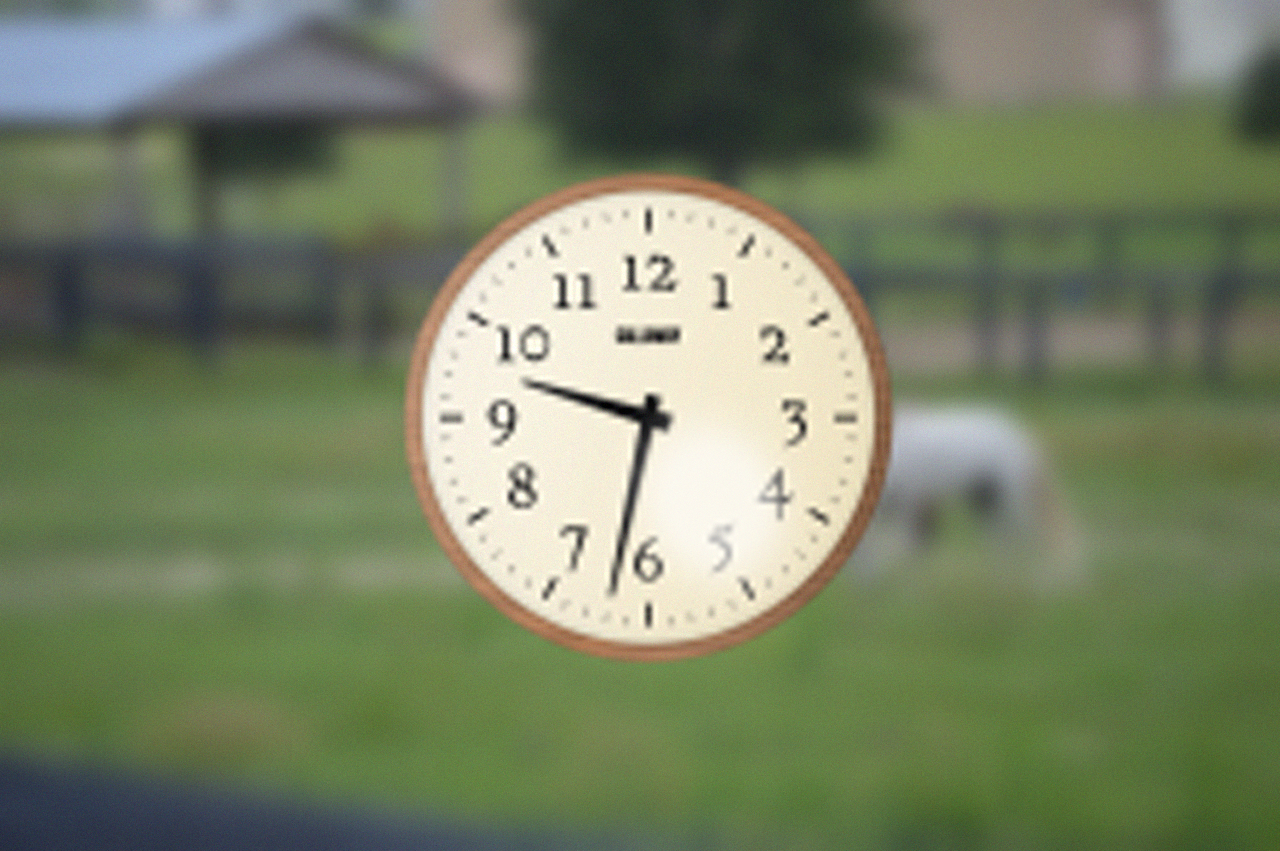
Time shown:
9.32
